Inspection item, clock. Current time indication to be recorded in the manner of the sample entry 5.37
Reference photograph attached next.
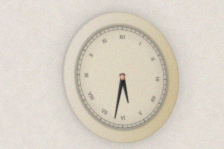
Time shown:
5.32
